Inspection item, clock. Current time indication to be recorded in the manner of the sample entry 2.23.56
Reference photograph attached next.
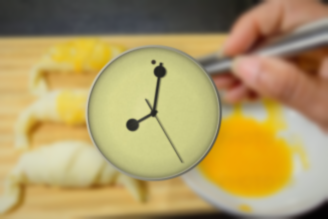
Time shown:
8.01.25
